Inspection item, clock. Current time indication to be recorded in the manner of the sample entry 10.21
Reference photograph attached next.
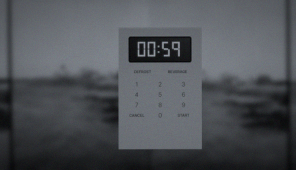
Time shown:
0.59
